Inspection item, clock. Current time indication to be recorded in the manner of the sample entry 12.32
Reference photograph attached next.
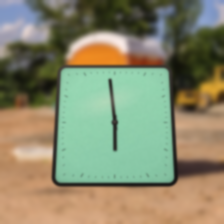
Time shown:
5.59
